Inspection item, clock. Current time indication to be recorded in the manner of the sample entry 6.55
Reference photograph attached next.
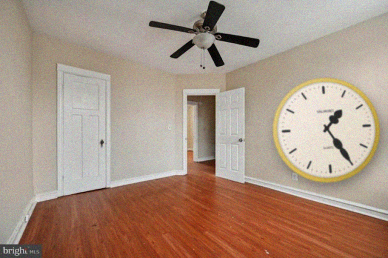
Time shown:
1.25
